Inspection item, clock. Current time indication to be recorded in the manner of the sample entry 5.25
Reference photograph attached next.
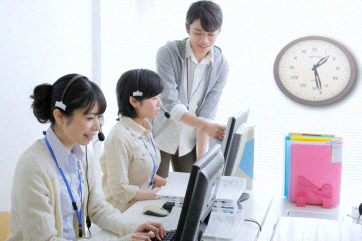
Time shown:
1.28
